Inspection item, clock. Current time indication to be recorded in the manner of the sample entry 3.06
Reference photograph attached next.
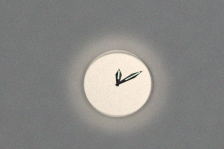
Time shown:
12.10
